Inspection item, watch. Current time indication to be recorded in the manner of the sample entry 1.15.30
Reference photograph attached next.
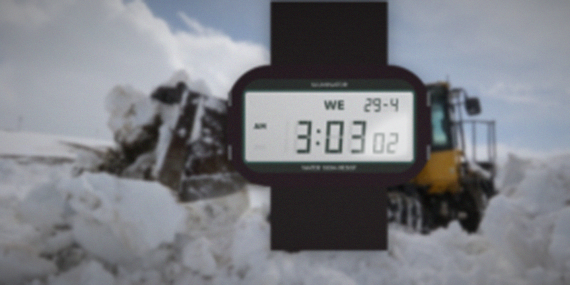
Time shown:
3.03.02
